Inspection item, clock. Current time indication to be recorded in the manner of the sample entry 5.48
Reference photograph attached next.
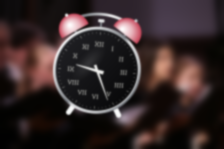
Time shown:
9.26
